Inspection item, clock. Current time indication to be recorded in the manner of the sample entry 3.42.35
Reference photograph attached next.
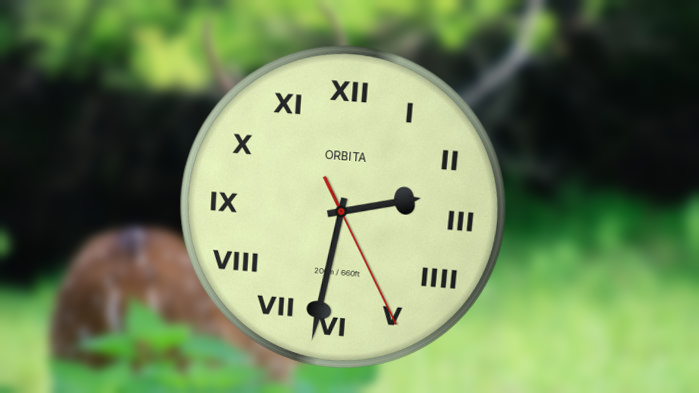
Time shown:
2.31.25
